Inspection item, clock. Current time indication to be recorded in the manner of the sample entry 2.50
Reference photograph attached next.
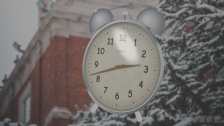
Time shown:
2.42
